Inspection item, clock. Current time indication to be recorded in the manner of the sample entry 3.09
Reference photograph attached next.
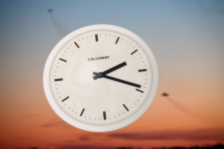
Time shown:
2.19
